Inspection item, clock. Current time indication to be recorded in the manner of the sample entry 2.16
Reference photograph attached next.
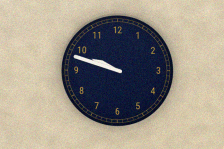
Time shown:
9.48
